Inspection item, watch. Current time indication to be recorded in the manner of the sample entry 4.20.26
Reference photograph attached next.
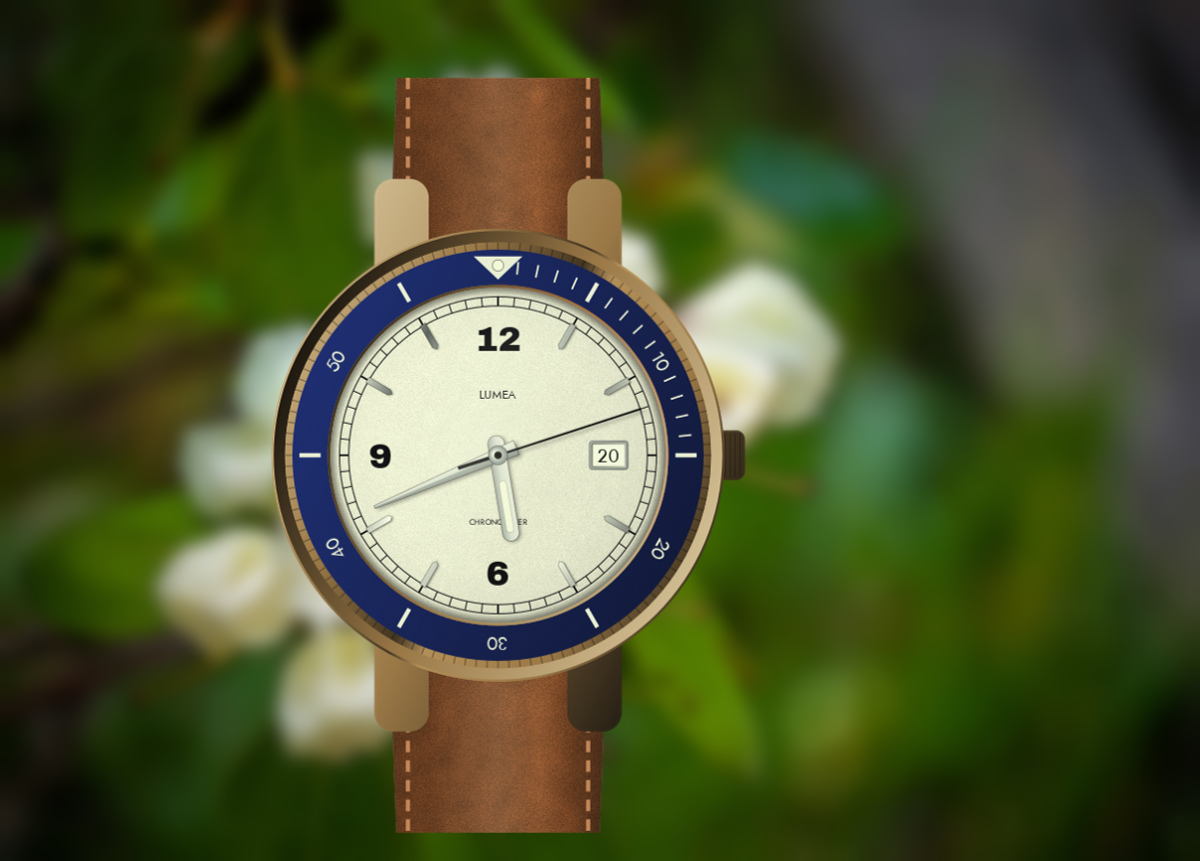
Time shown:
5.41.12
